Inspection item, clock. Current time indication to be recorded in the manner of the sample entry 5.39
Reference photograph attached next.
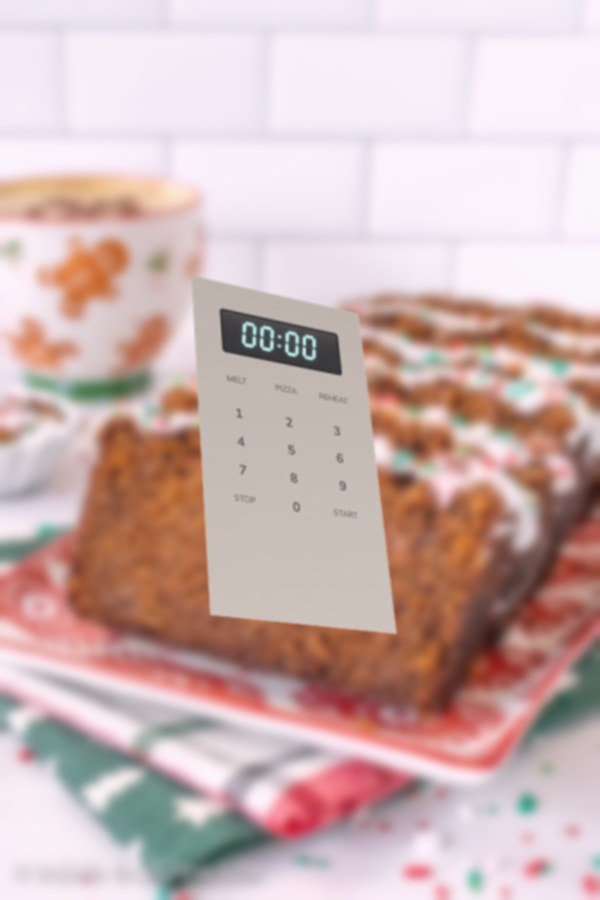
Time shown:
0.00
